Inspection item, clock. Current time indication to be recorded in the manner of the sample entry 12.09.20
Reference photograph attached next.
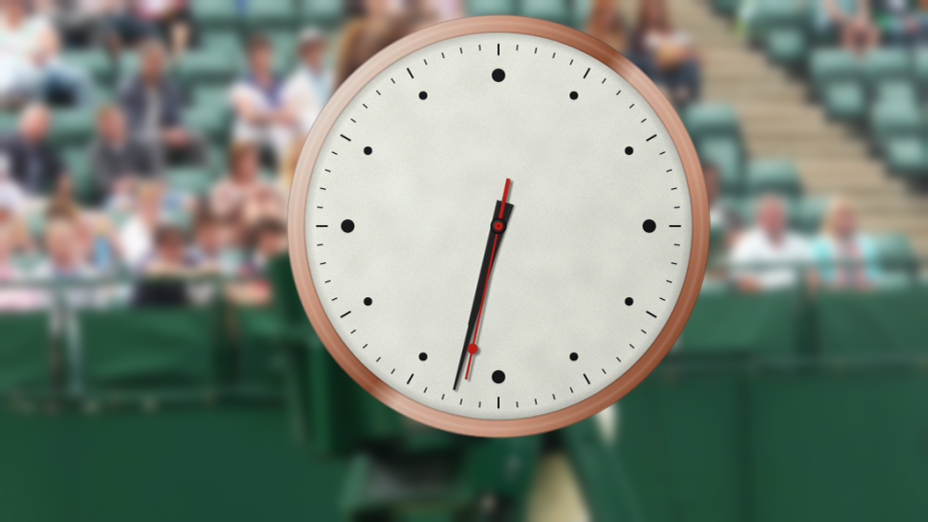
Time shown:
6.32.32
